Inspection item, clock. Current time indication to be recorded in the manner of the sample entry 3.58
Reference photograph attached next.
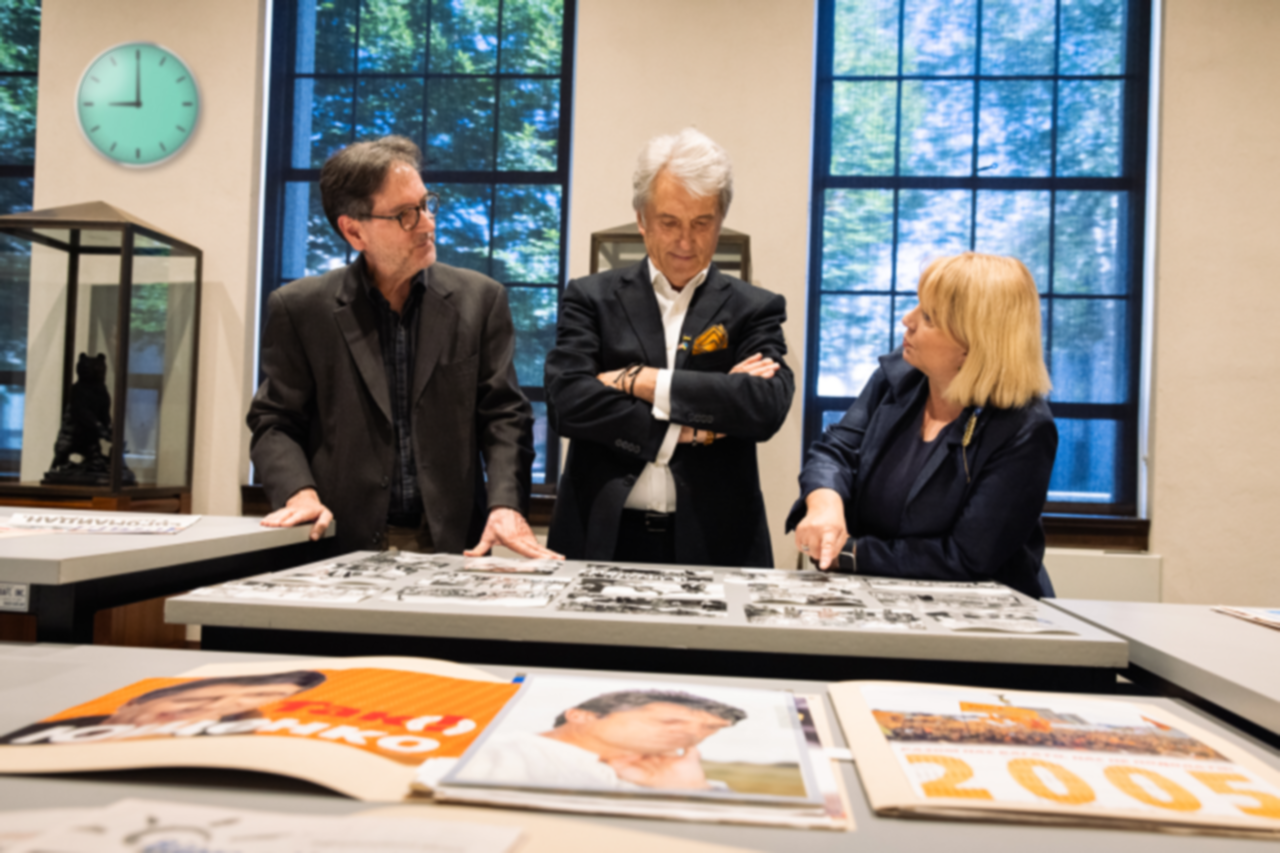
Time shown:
9.00
